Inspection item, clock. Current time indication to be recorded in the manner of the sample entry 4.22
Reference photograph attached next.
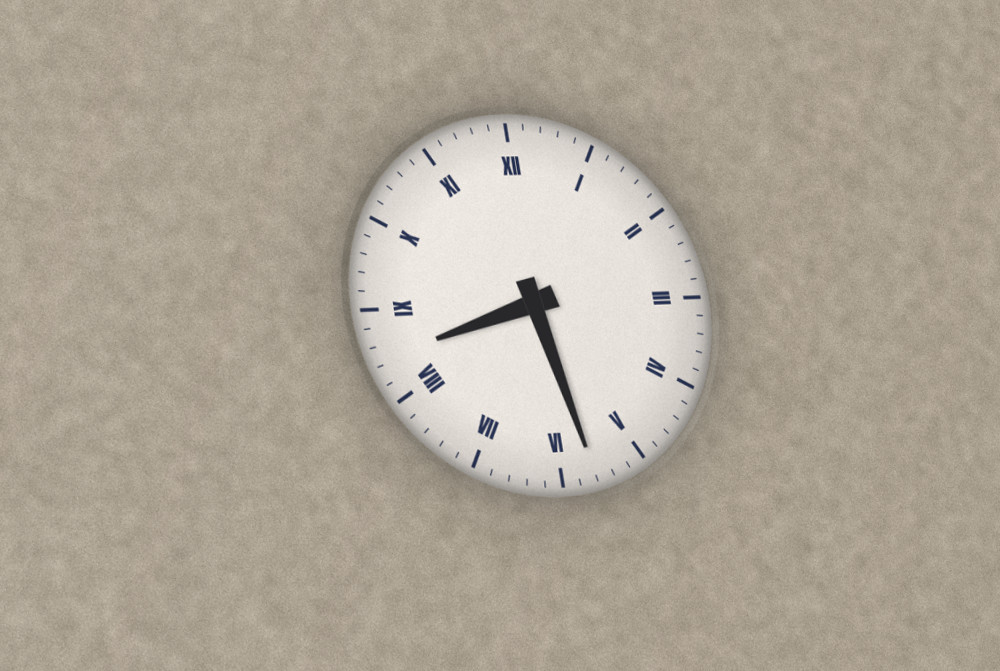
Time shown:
8.28
